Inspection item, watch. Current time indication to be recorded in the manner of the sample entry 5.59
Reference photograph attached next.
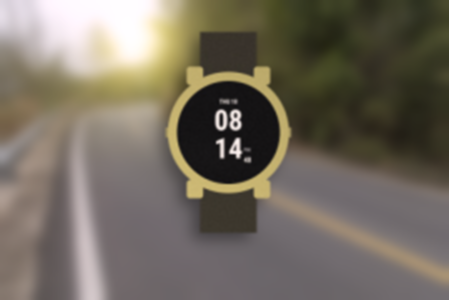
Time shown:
8.14
